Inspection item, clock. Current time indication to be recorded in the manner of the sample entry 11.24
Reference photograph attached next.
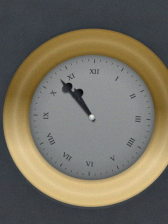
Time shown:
10.53
